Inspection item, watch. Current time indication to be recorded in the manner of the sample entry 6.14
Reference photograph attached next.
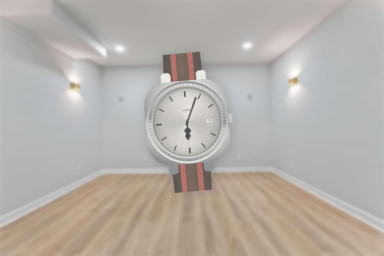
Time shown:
6.04
